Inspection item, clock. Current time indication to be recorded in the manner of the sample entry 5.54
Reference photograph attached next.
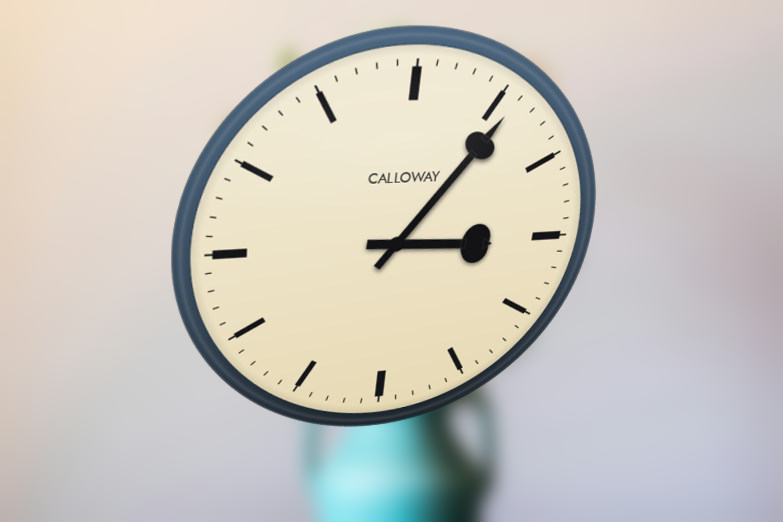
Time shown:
3.06
